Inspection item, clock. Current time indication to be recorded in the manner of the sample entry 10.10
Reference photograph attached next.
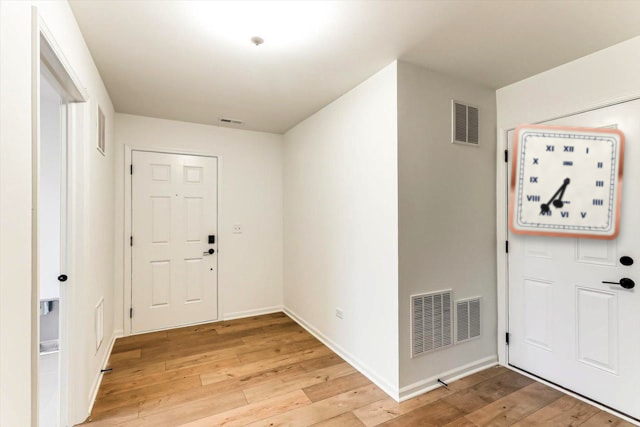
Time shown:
6.36
